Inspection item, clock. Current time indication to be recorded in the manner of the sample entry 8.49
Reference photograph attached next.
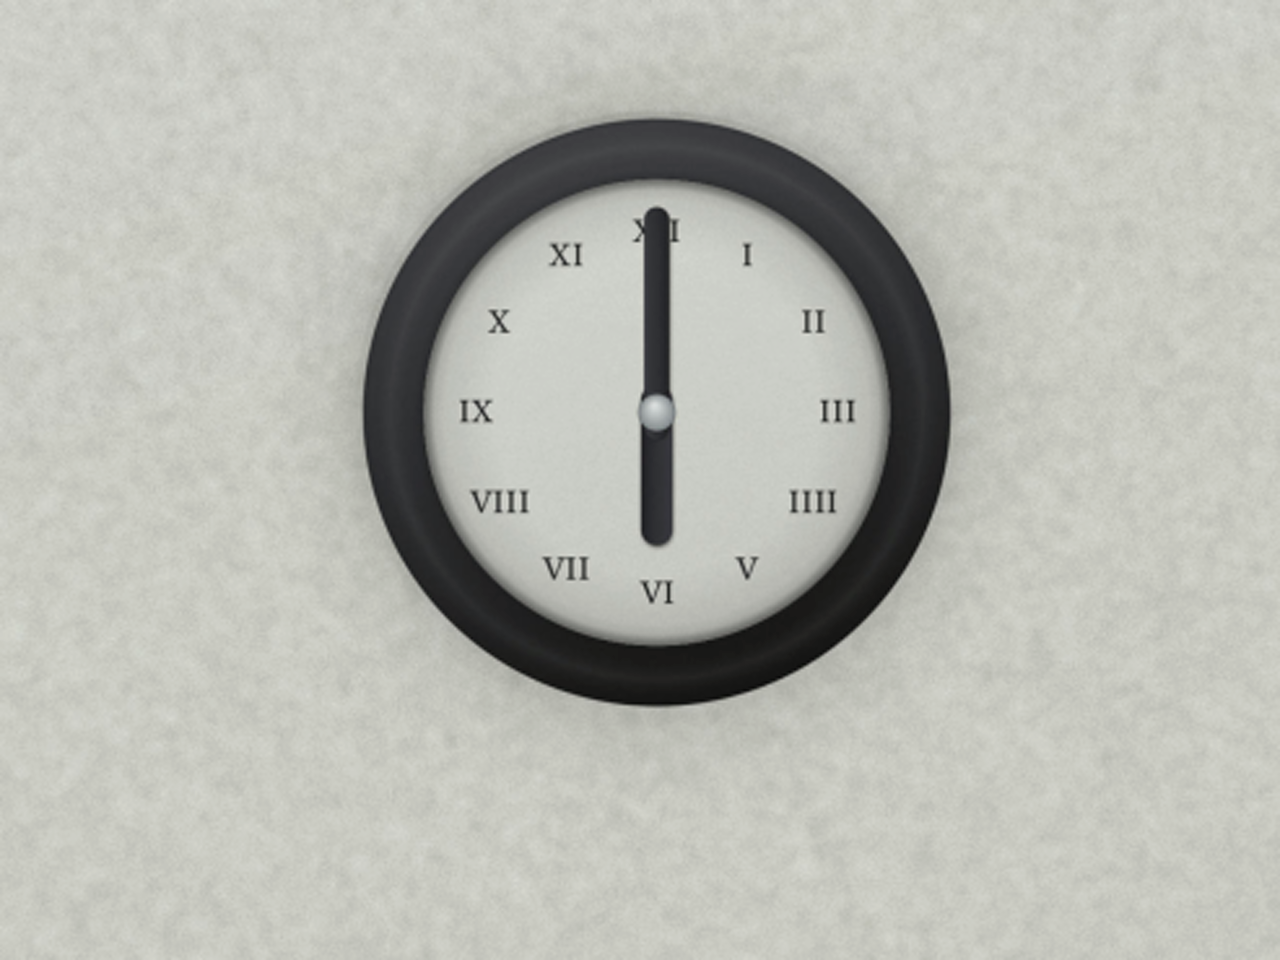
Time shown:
6.00
